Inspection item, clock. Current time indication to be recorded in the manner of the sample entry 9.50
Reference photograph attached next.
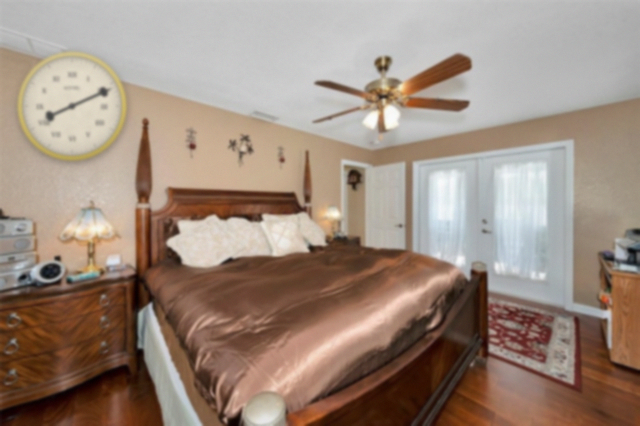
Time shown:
8.11
